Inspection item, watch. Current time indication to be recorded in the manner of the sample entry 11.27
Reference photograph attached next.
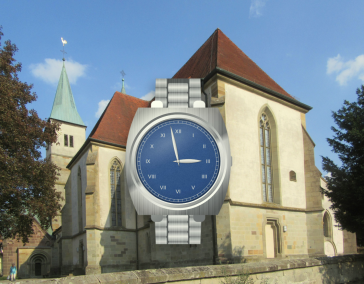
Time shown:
2.58
